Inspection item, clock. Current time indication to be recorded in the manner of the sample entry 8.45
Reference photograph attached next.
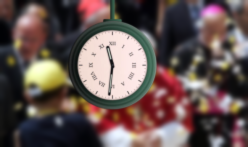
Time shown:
11.31
